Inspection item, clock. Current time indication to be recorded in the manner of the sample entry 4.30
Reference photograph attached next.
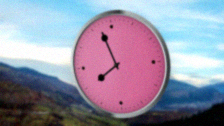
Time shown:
7.57
